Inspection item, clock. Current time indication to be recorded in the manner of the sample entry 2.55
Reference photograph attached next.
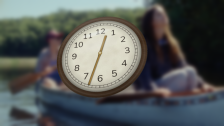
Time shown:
12.33
